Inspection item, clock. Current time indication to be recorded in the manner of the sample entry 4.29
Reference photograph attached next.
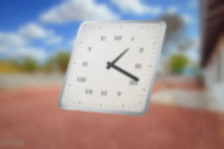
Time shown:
1.19
